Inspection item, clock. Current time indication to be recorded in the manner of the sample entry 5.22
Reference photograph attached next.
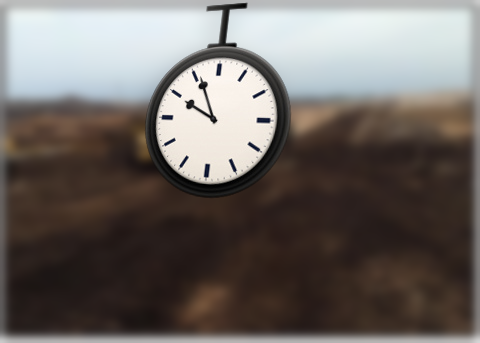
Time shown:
9.56
